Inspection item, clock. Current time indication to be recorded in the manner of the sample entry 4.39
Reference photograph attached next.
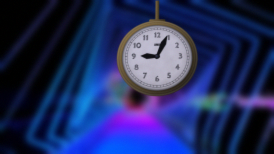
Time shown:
9.04
